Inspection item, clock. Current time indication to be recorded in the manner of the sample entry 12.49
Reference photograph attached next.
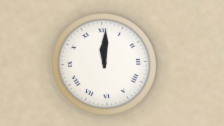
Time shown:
12.01
